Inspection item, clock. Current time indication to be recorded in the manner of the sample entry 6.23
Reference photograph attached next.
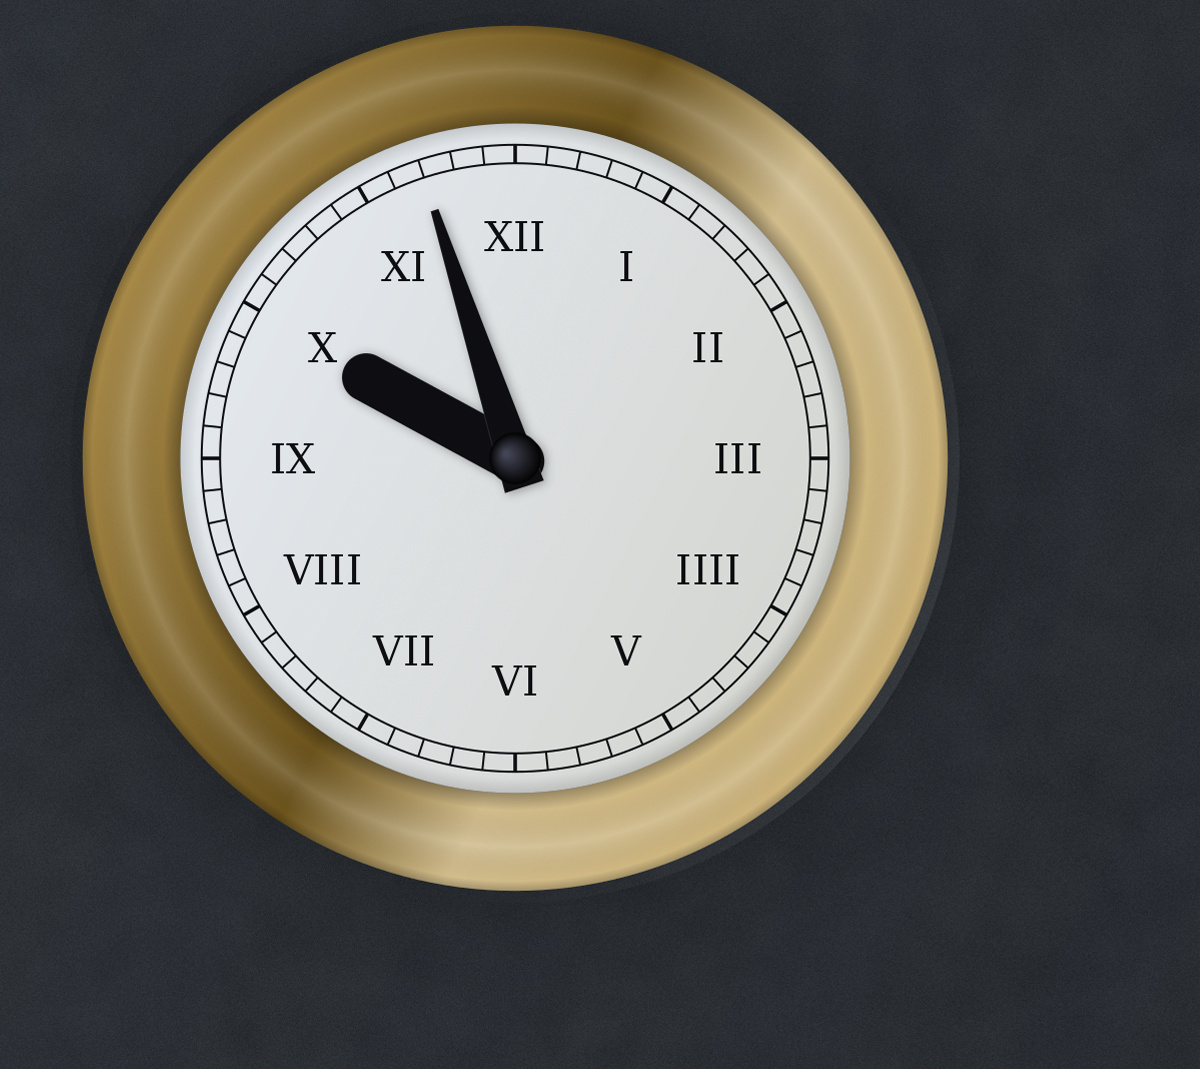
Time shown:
9.57
